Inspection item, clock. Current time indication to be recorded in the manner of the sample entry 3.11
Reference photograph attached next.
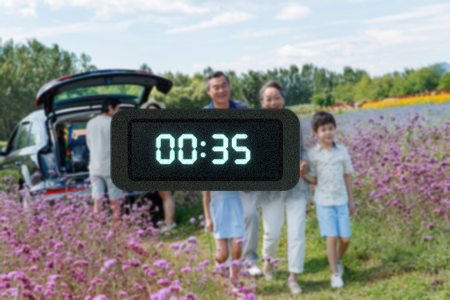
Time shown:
0.35
